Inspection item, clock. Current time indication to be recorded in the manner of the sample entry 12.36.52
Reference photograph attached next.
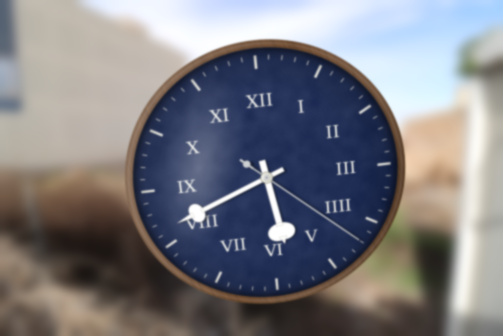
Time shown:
5.41.22
